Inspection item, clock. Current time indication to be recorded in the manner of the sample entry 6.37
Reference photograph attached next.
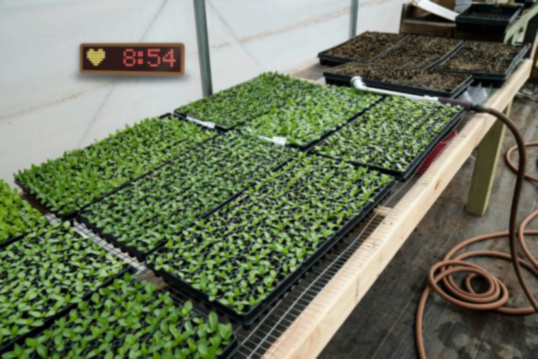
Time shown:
8.54
